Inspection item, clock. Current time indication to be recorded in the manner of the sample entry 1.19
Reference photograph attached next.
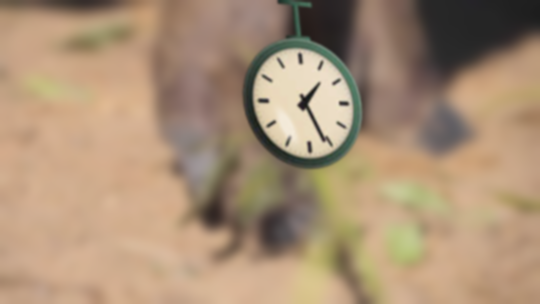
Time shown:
1.26
